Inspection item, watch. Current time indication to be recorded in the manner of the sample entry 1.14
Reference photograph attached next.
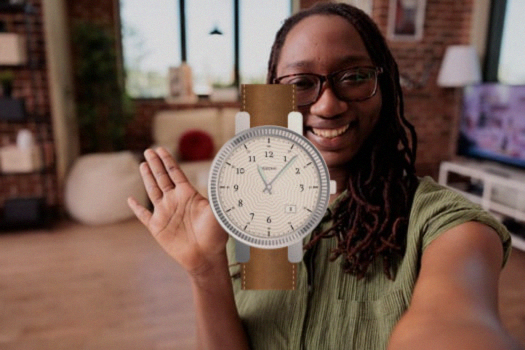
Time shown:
11.07
